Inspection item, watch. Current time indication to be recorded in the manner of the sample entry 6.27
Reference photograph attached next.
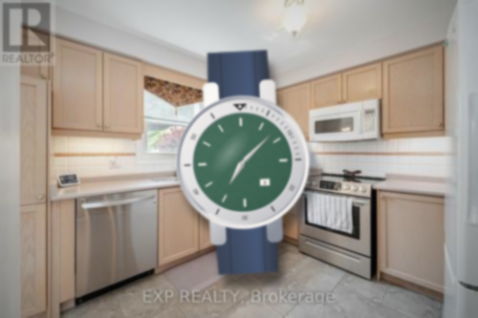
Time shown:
7.08
